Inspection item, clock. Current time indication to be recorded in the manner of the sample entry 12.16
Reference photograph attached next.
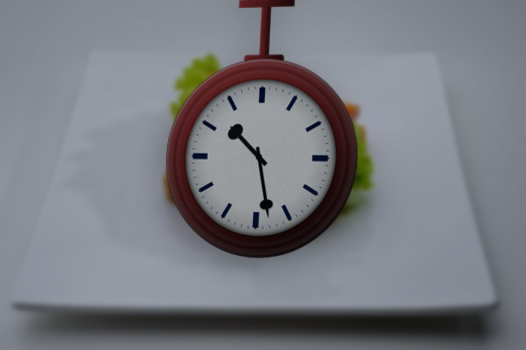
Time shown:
10.28
